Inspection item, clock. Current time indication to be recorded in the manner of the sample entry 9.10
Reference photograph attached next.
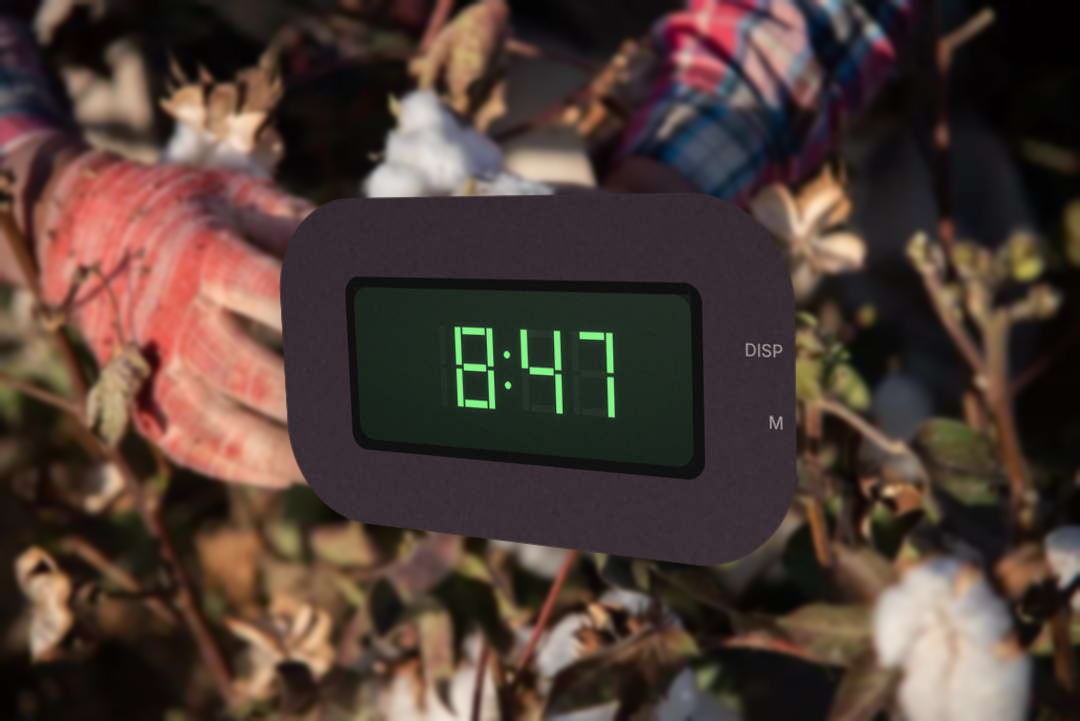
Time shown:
8.47
